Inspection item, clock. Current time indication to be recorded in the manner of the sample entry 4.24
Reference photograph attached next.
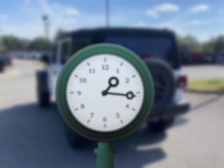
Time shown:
1.16
